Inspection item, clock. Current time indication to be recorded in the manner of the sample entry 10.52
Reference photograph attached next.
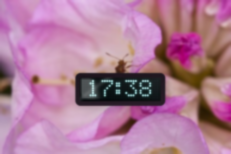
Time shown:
17.38
